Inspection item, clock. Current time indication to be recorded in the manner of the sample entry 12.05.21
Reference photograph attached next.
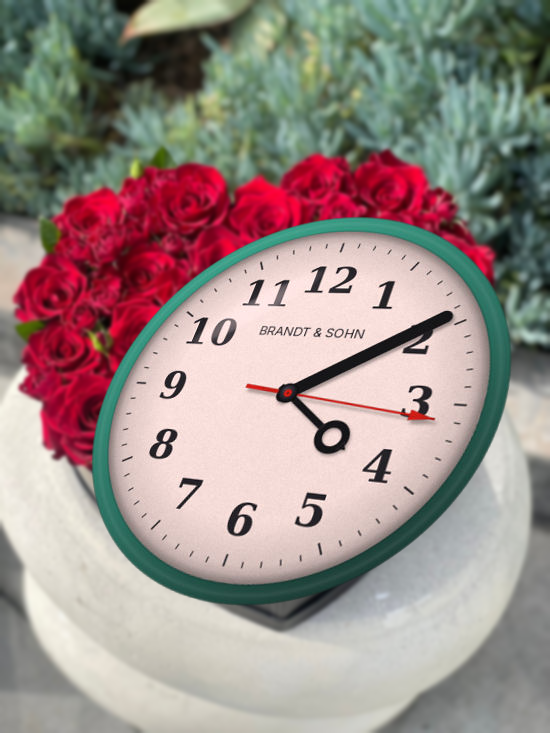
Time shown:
4.09.16
